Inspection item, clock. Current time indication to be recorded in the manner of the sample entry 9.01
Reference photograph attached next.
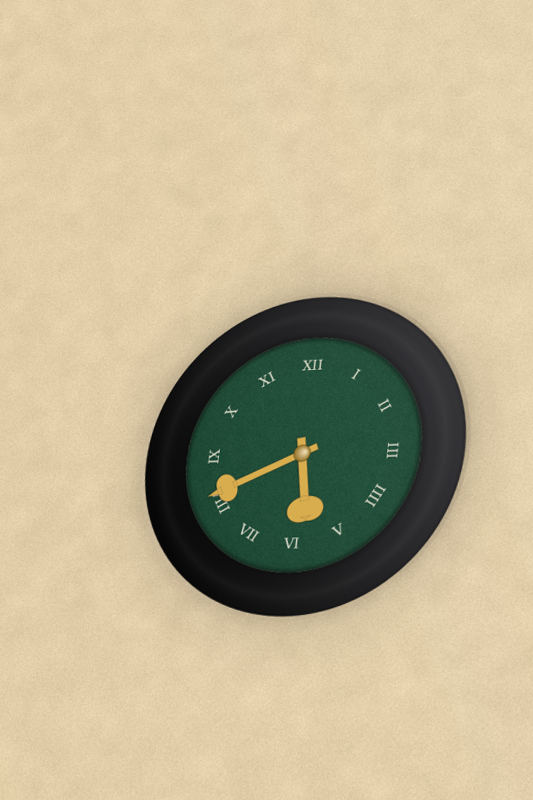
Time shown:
5.41
